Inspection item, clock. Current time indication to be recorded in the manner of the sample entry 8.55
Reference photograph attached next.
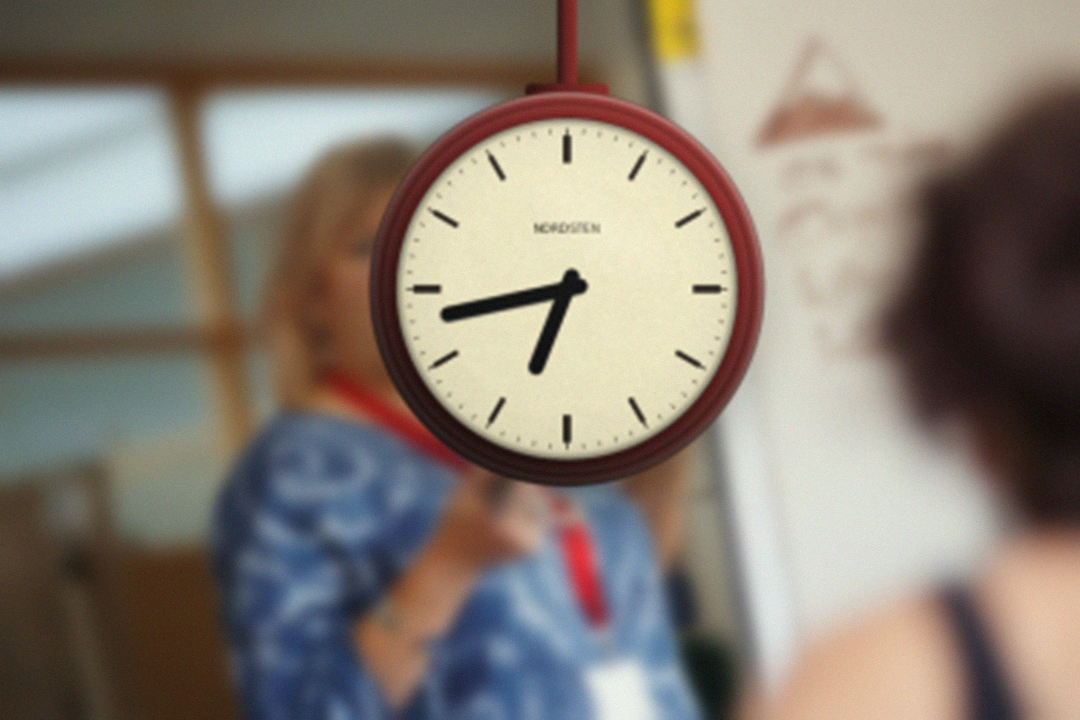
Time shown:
6.43
